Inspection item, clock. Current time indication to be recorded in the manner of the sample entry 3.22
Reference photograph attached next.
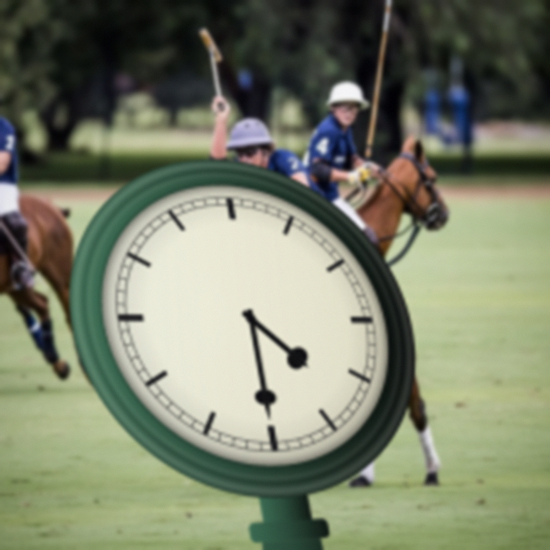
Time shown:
4.30
